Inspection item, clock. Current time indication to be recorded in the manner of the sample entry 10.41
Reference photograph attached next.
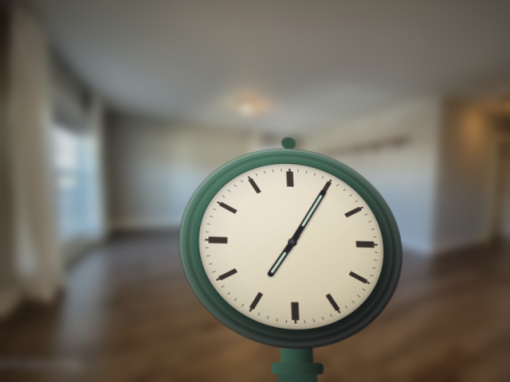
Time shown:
7.05
